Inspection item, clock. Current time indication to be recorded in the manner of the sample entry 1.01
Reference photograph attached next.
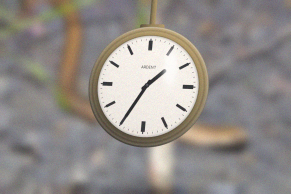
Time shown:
1.35
